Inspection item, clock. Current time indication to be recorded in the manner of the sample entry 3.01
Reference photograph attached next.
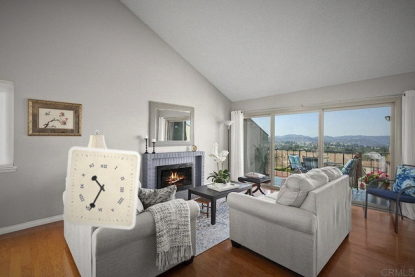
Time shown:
10.34
